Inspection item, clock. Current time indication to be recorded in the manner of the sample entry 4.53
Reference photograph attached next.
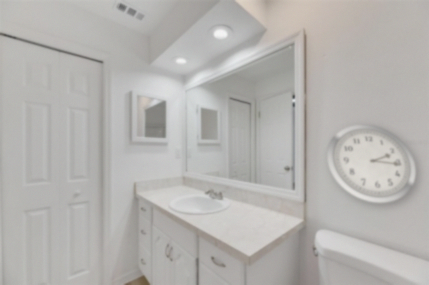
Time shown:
2.16
